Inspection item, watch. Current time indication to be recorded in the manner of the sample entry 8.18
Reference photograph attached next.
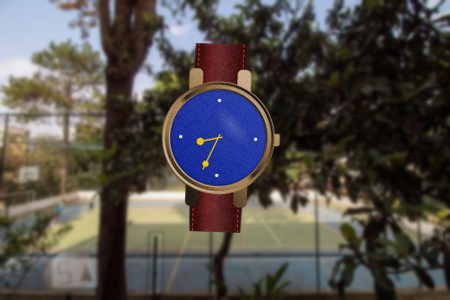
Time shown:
8.34
